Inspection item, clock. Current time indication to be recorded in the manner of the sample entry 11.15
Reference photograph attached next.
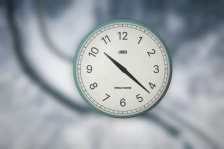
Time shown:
10.22
